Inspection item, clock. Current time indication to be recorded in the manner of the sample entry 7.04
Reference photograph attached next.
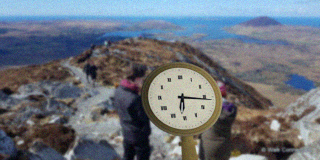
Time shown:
6.16
